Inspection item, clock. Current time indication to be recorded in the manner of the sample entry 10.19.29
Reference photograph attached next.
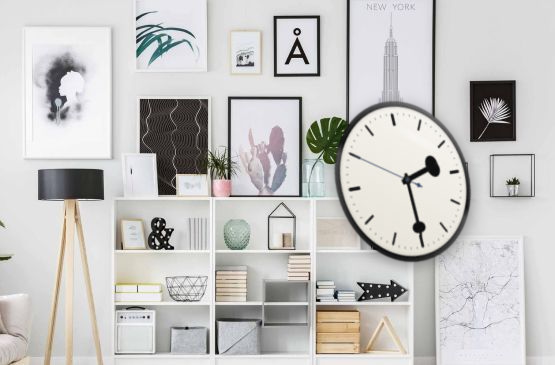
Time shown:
2.29.50
